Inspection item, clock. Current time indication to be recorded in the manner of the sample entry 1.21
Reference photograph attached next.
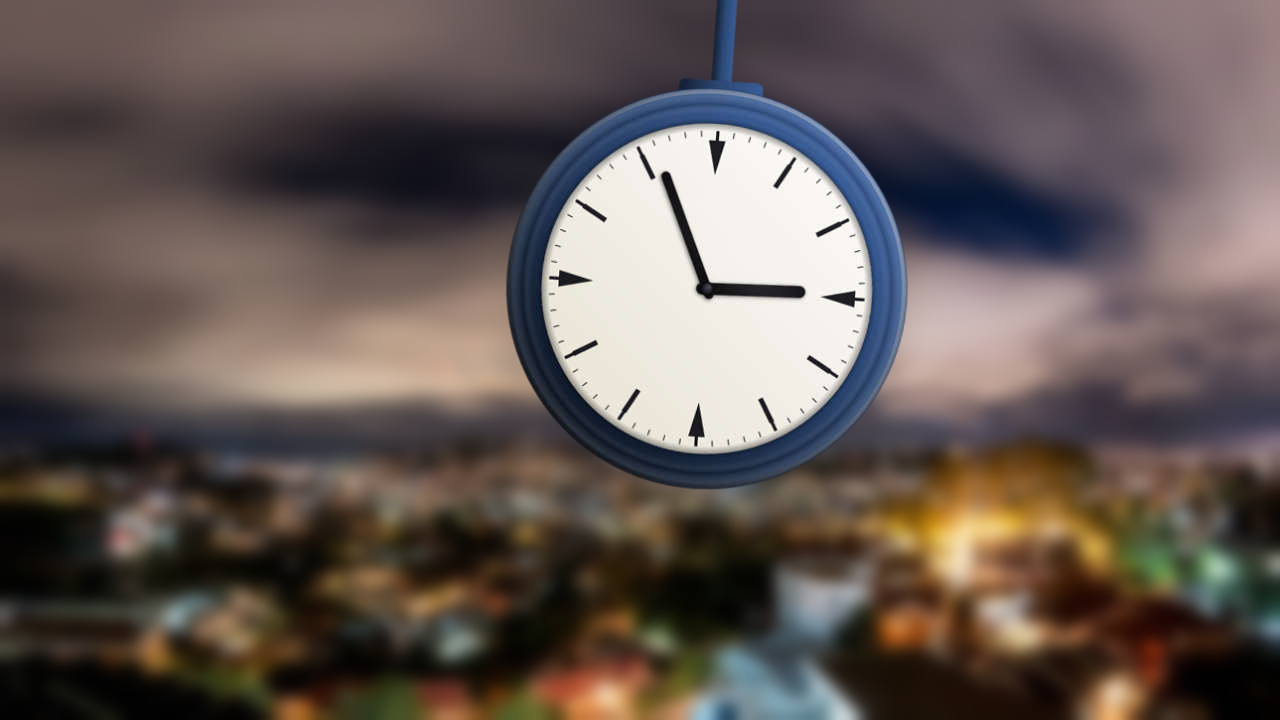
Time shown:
2.56
